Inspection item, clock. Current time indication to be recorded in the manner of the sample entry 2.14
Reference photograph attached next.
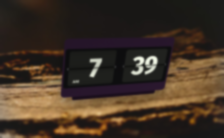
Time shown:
7.39
